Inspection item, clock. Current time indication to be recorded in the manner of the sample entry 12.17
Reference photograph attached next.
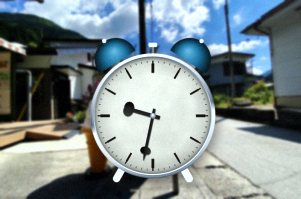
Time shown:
9.32
